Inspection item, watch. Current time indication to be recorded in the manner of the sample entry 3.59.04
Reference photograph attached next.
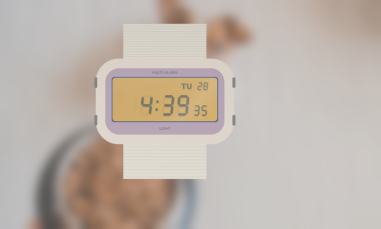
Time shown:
4.39.35
